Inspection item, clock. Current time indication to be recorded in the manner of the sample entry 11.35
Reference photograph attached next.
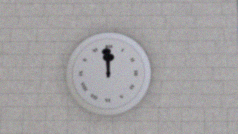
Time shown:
11.59
